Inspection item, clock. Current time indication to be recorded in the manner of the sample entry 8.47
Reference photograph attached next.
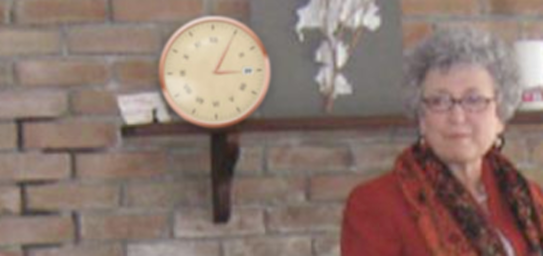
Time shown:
3.05
